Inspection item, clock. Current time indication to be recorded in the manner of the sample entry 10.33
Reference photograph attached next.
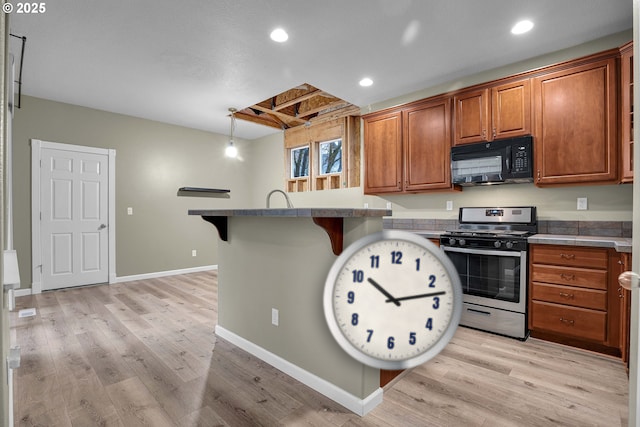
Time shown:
10.13
